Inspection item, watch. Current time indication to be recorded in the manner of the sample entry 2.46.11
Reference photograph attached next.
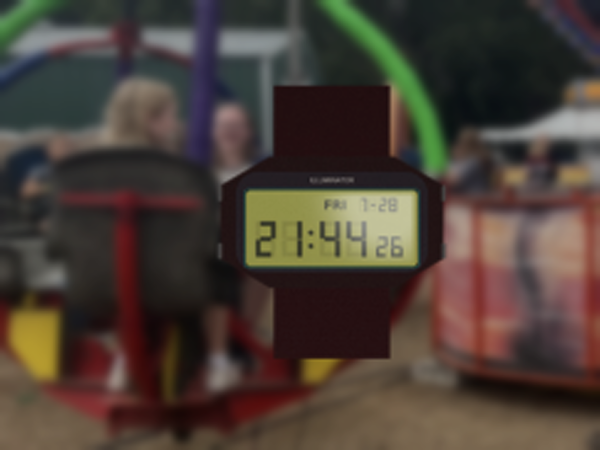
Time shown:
21.44.26
